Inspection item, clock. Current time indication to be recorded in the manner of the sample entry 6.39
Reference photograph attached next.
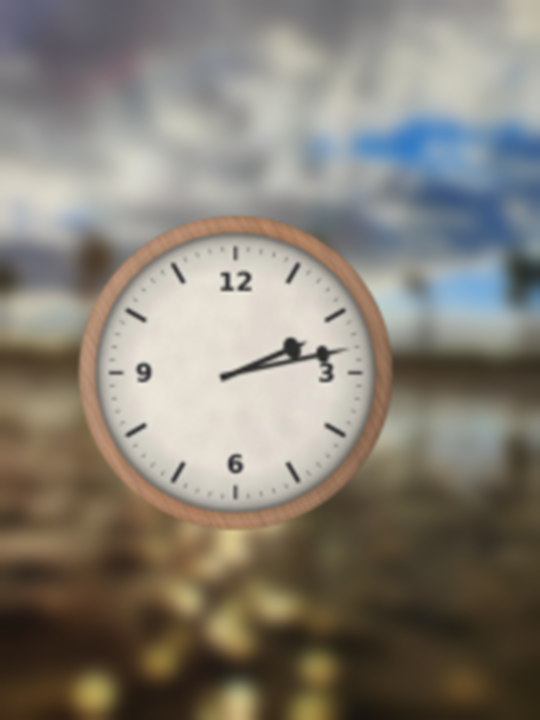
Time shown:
2.13
